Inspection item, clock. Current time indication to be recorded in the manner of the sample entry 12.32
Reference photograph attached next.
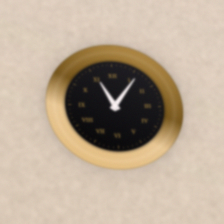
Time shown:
11.06
